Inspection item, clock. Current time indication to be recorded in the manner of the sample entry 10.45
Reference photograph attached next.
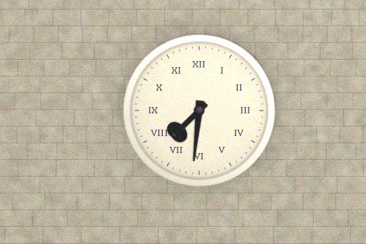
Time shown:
7.31
